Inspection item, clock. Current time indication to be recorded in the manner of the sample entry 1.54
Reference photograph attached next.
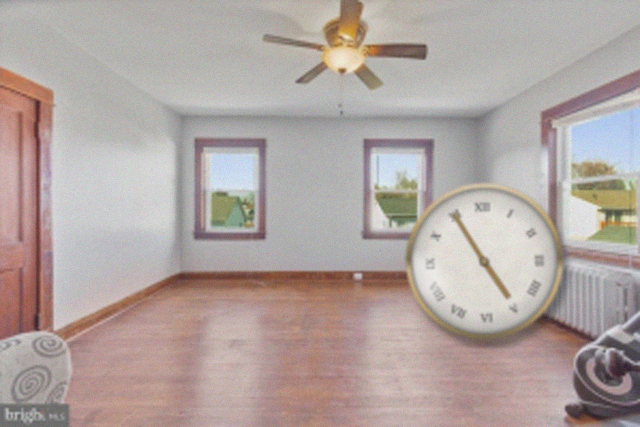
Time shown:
4.55
